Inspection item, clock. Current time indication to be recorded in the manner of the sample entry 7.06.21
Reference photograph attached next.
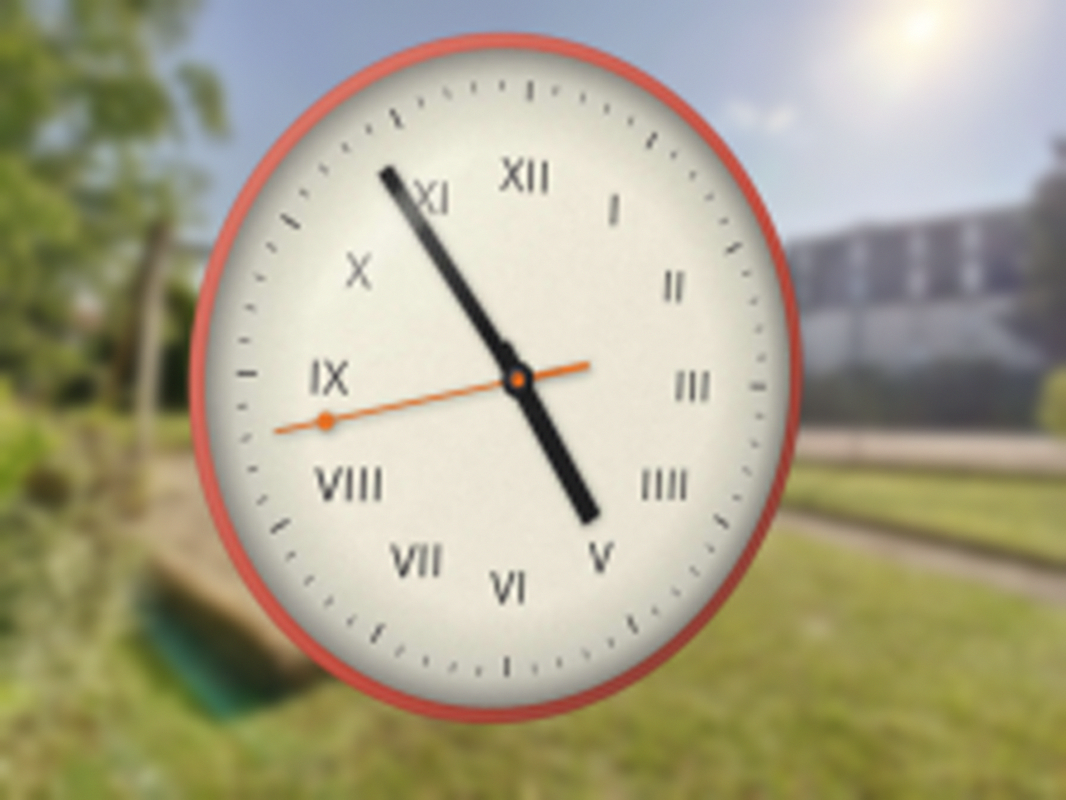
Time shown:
4.53.43
